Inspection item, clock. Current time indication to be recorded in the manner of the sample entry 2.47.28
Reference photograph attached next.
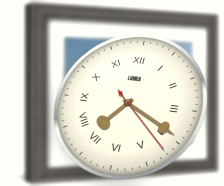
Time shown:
7.19.22
